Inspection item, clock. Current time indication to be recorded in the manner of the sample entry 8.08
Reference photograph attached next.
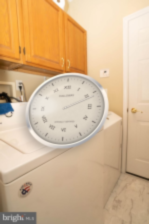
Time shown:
2.11
